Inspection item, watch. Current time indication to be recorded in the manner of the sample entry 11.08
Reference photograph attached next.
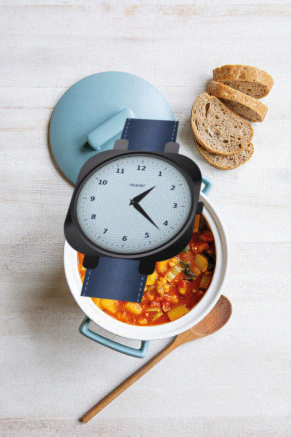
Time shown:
1.22
